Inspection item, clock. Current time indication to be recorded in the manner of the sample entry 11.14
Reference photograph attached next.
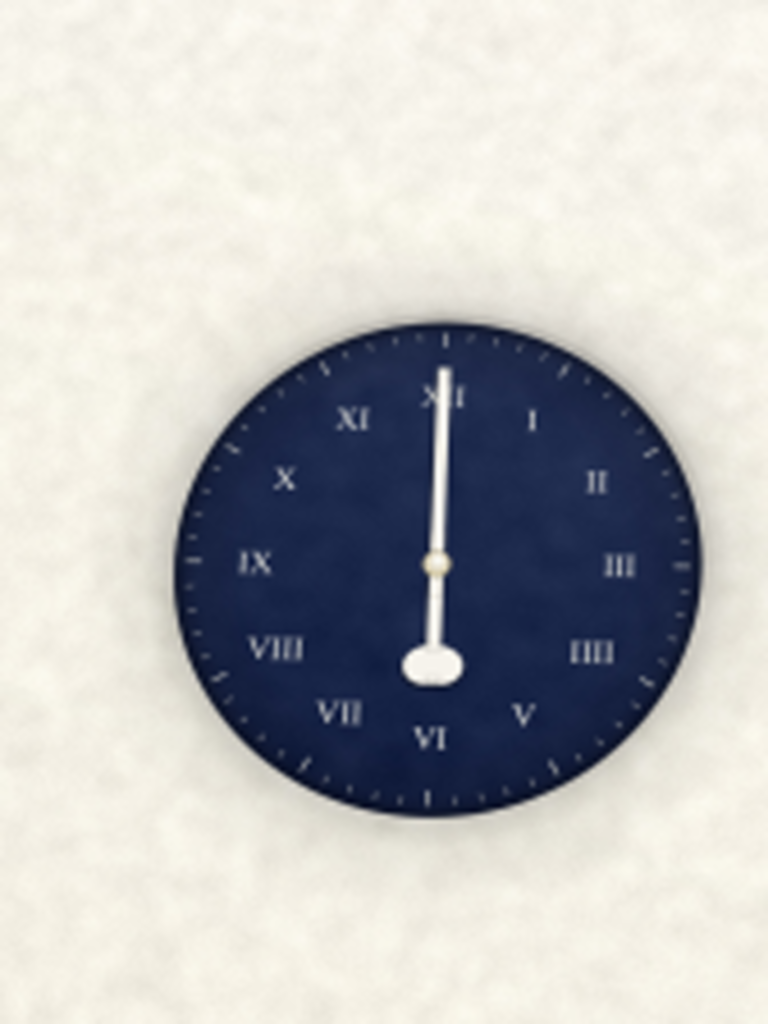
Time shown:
6.00
